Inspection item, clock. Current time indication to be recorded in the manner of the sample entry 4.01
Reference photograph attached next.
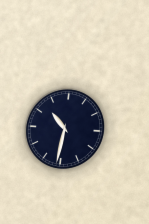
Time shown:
10.31
